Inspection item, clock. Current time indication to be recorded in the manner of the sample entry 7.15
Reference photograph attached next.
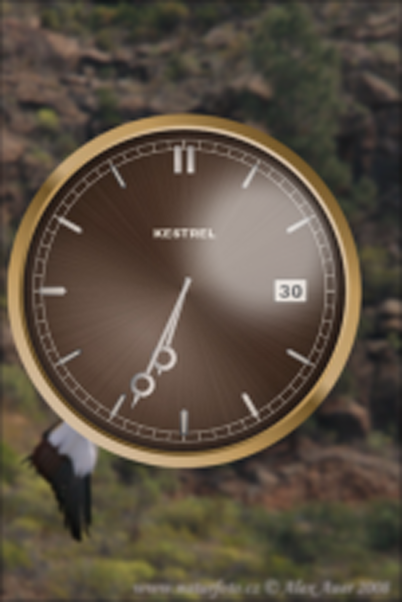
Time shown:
6.34
